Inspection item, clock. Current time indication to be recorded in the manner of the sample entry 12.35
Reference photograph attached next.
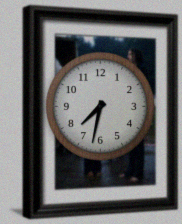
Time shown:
7.32
